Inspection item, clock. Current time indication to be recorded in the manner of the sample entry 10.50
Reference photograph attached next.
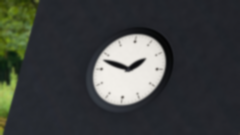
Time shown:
1.48
